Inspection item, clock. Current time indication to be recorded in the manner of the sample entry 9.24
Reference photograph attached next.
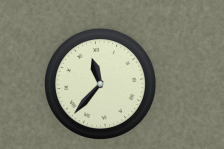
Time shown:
11.38
